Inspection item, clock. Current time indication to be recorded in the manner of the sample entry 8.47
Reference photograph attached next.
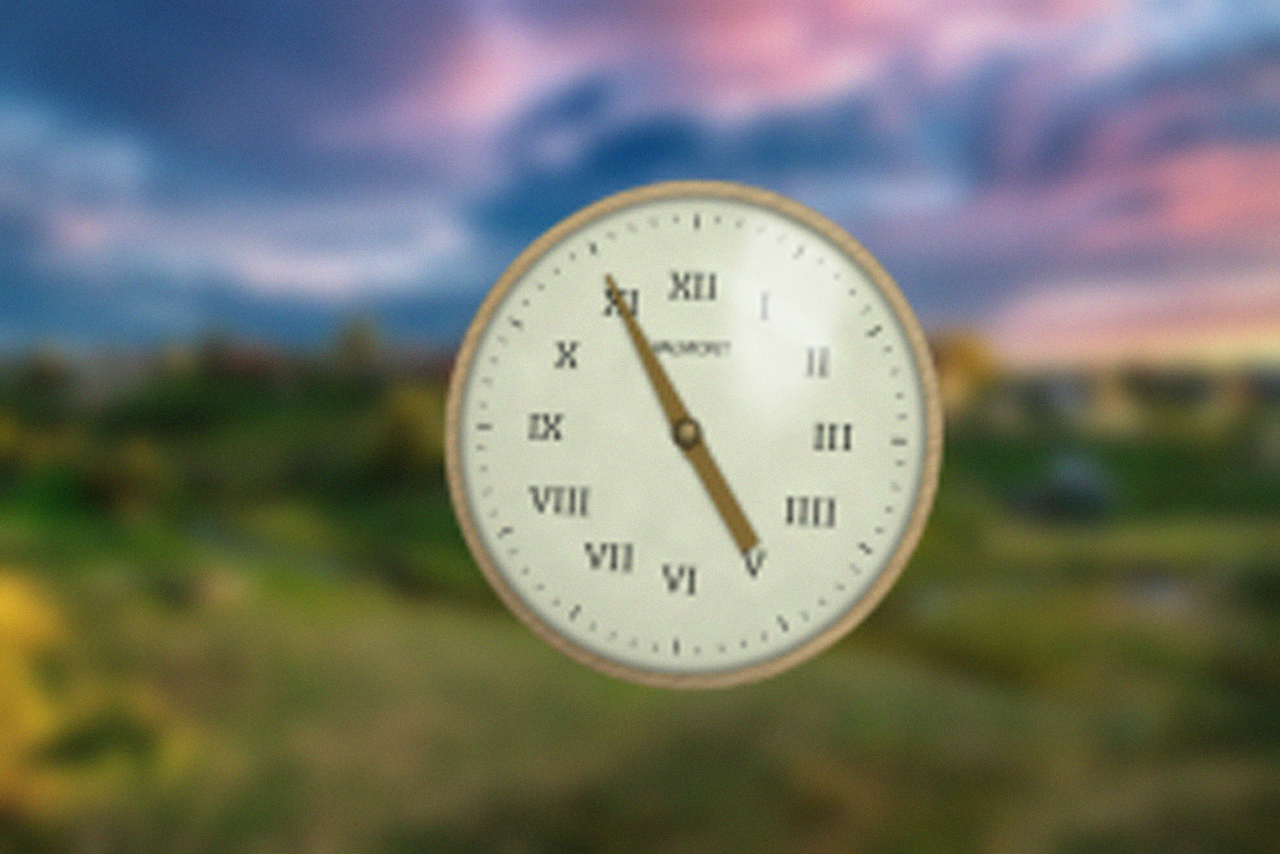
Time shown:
4.55
